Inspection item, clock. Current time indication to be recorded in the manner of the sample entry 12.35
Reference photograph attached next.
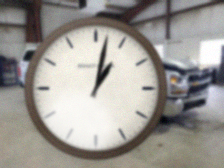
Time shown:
1.02
